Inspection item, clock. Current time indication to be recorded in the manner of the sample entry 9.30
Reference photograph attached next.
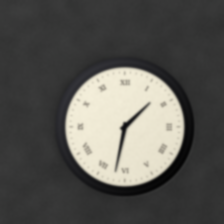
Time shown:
1.32
